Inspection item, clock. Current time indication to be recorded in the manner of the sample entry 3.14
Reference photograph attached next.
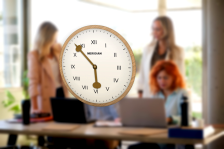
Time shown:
5.53
